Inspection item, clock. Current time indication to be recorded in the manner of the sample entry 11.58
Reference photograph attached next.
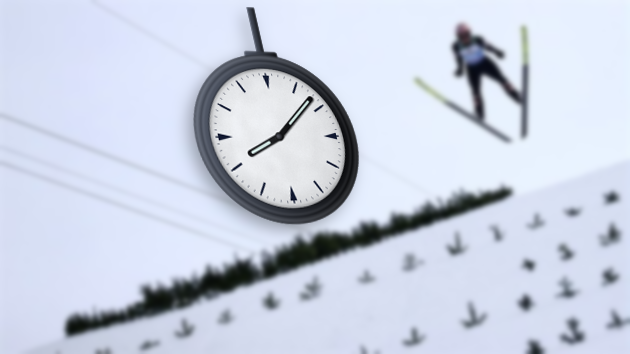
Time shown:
8.08
